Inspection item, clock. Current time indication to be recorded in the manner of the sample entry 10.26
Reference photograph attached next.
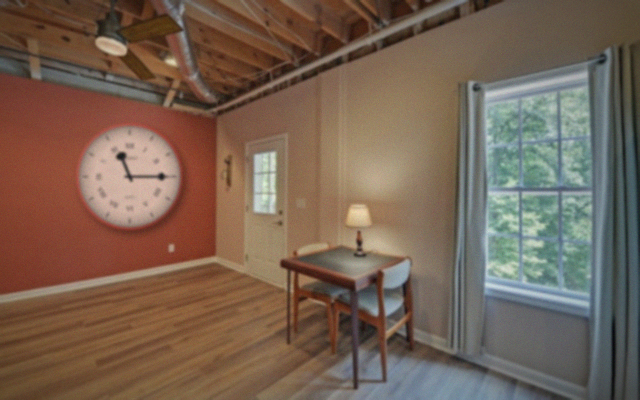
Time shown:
11.15
